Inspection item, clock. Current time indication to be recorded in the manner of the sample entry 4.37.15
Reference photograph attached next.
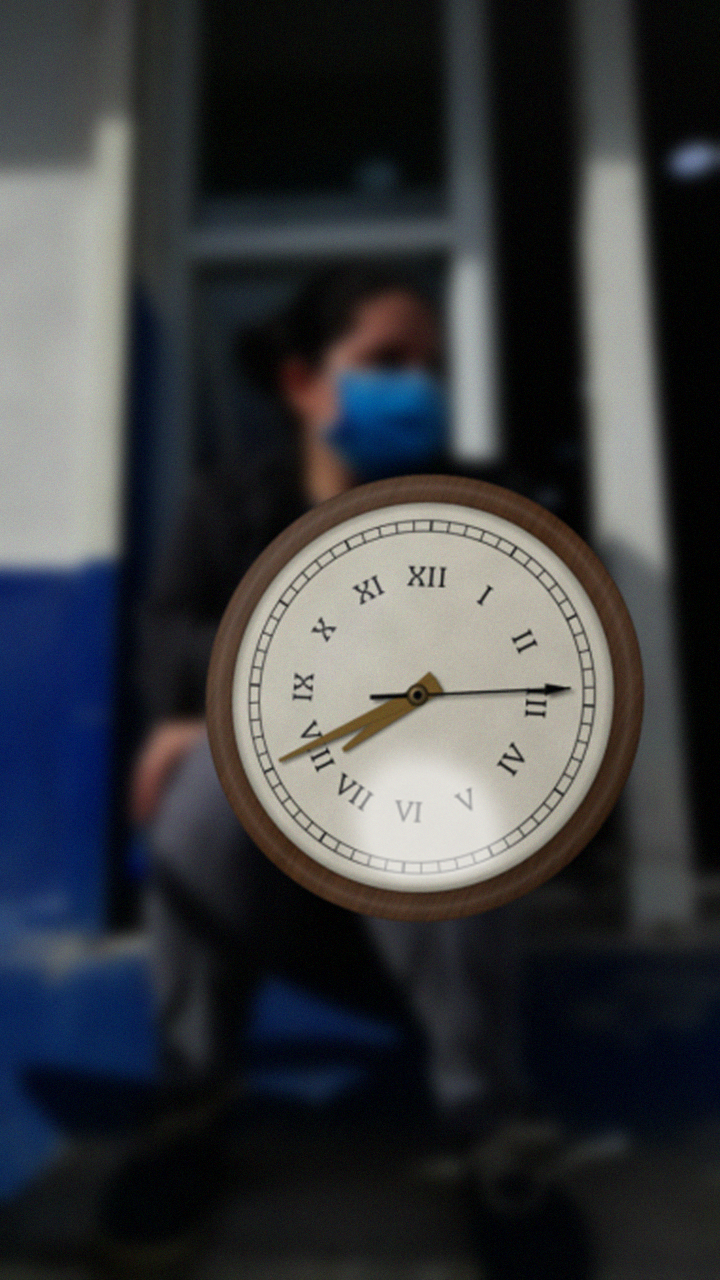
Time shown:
7.40.14
